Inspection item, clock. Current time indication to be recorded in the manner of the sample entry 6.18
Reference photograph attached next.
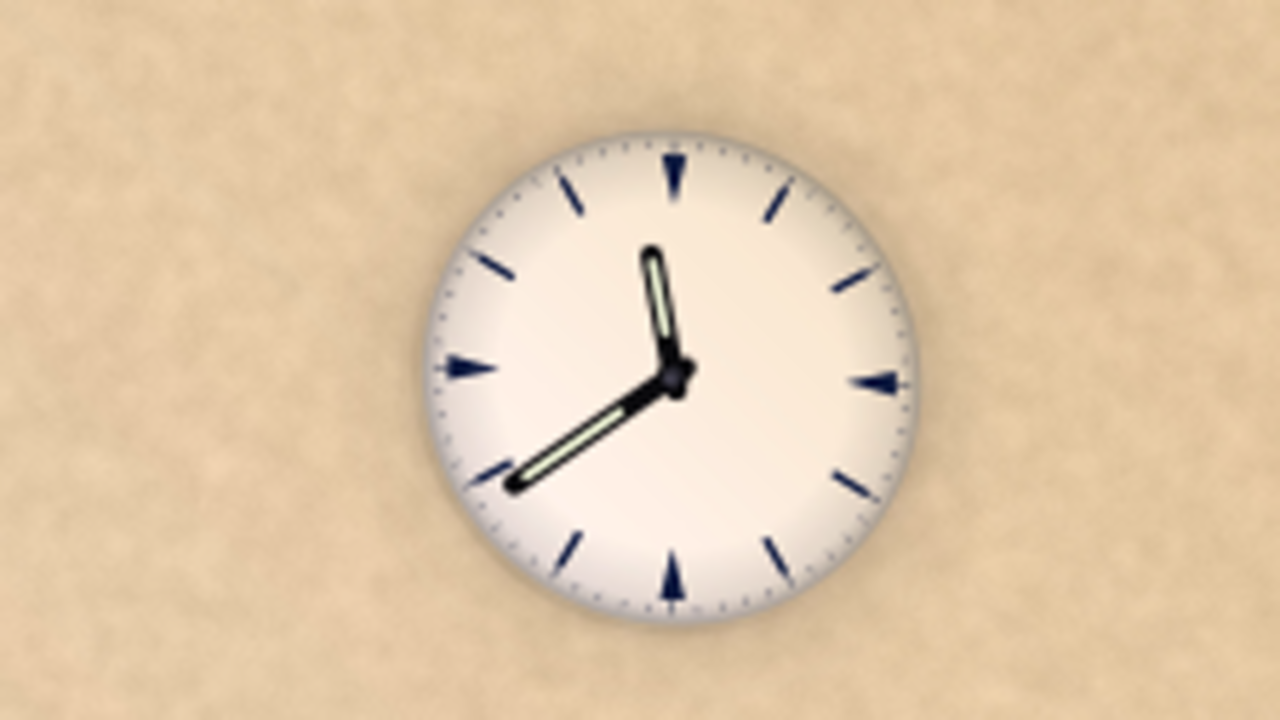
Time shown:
11.39
